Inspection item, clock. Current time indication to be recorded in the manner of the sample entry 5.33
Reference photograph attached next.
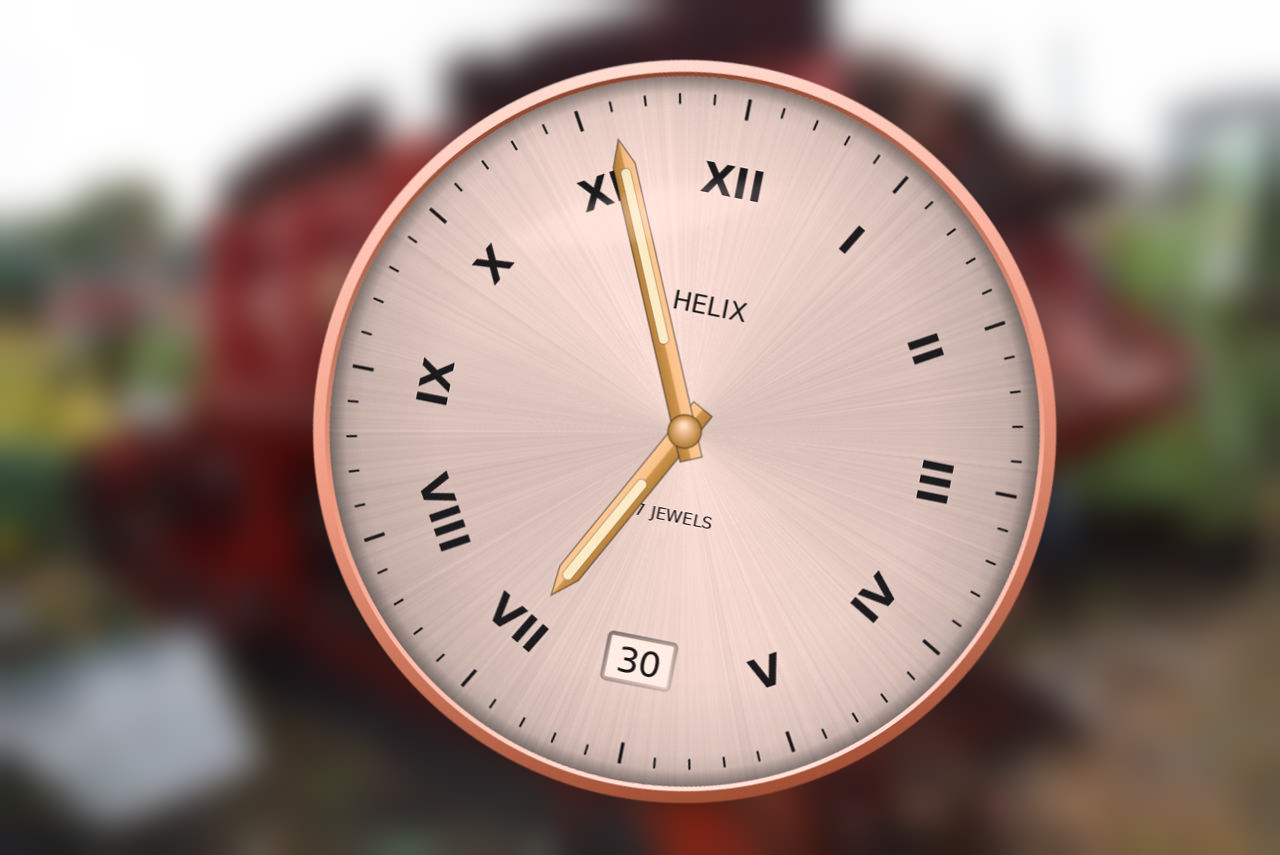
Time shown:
6.56
